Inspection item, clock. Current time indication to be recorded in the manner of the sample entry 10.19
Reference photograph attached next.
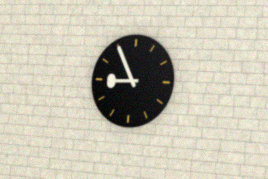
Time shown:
8.55
